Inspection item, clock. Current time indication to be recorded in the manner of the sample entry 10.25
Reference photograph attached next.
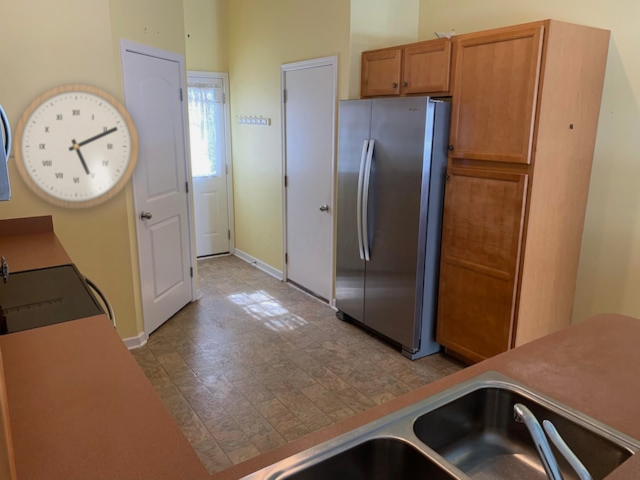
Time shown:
5.11
